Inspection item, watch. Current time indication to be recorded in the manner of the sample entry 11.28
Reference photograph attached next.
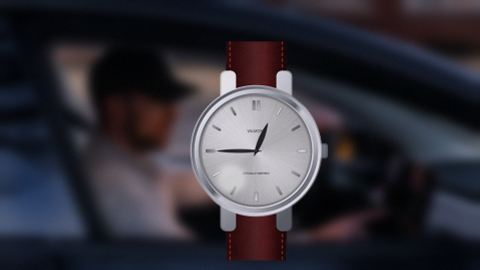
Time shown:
12.45
